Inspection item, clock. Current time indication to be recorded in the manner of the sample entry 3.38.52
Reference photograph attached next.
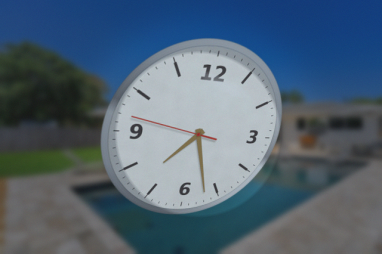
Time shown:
7.26.47
